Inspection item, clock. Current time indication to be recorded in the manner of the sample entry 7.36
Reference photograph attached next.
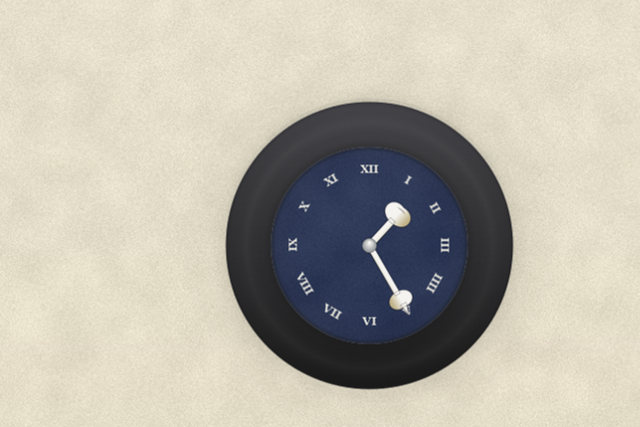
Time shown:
1.25
